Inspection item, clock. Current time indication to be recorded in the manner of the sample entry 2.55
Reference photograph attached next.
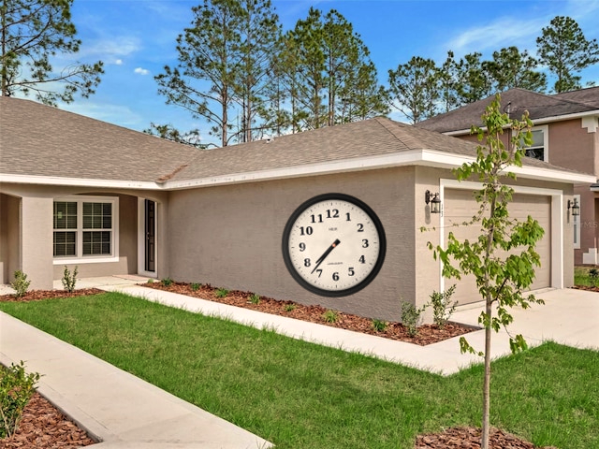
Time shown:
7.37
